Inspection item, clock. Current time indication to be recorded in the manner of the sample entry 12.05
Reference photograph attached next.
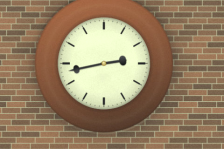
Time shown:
2.43
